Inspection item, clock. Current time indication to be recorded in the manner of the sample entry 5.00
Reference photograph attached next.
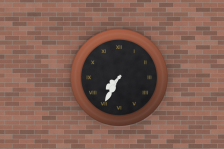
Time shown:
7.35
